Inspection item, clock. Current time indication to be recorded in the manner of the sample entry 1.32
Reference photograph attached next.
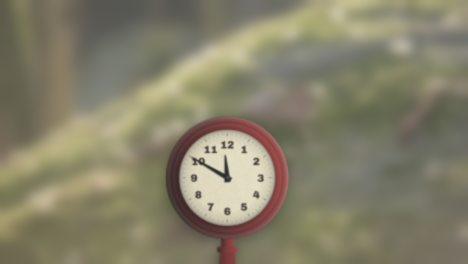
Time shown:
11.50
